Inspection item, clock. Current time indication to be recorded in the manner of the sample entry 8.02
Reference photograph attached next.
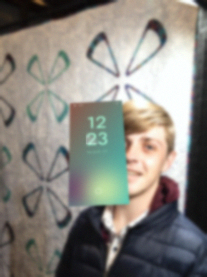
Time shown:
12.23
